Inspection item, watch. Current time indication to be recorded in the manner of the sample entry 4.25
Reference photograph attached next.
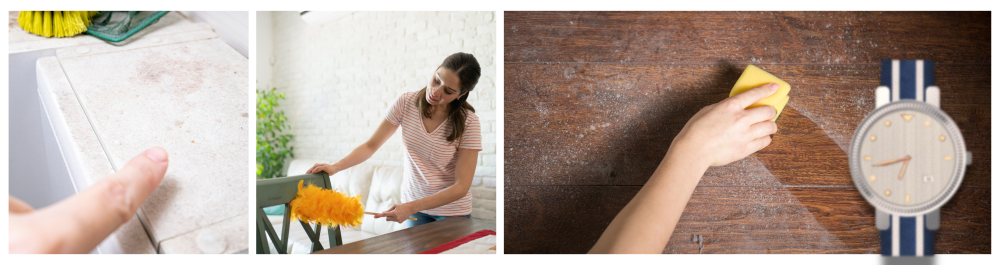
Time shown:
6.43
